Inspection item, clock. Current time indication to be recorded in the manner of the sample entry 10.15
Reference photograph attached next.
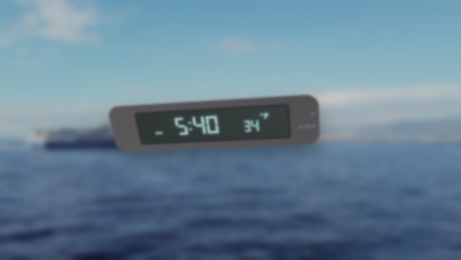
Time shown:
5.40
